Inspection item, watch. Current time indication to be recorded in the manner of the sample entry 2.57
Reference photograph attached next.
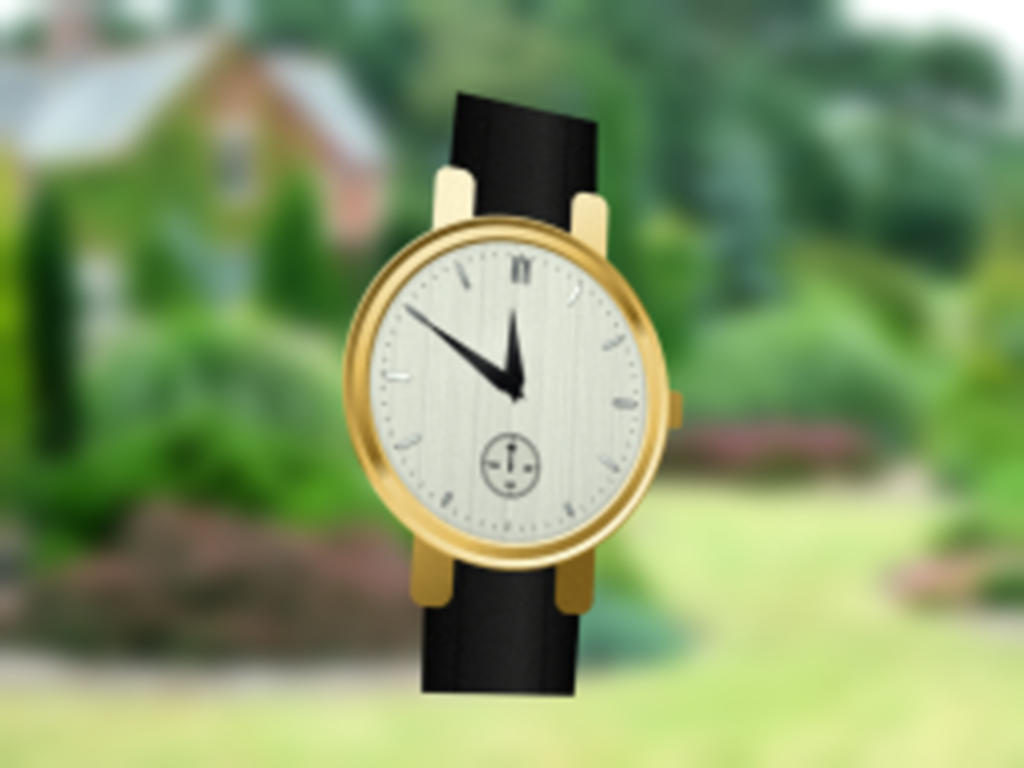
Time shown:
11.50
